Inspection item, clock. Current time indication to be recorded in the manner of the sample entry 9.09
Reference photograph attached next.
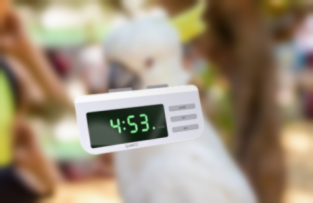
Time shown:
4.53
